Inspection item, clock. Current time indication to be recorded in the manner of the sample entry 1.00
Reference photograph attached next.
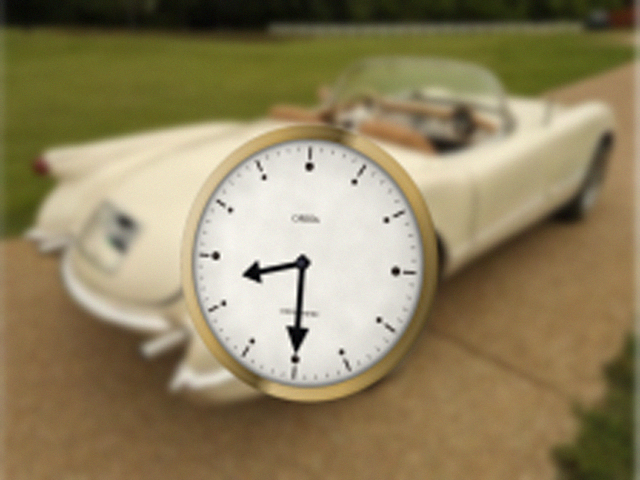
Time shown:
8.30
